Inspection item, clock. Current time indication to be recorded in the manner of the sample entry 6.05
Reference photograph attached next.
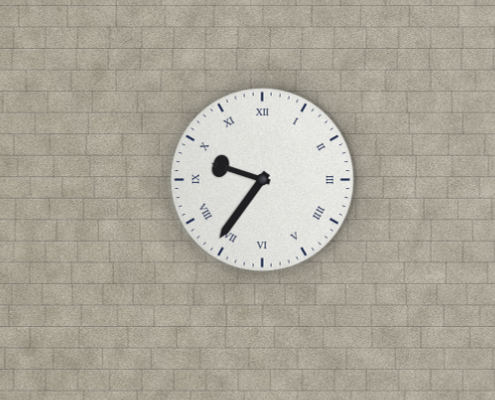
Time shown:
9.36
